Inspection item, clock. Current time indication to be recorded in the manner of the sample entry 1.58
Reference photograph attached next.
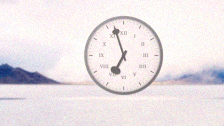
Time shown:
6.57
